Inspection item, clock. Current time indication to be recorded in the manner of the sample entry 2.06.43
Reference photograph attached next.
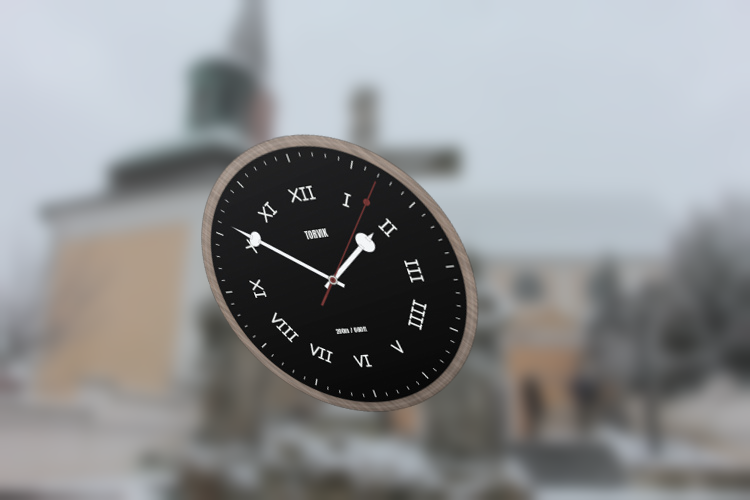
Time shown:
1.51.07
